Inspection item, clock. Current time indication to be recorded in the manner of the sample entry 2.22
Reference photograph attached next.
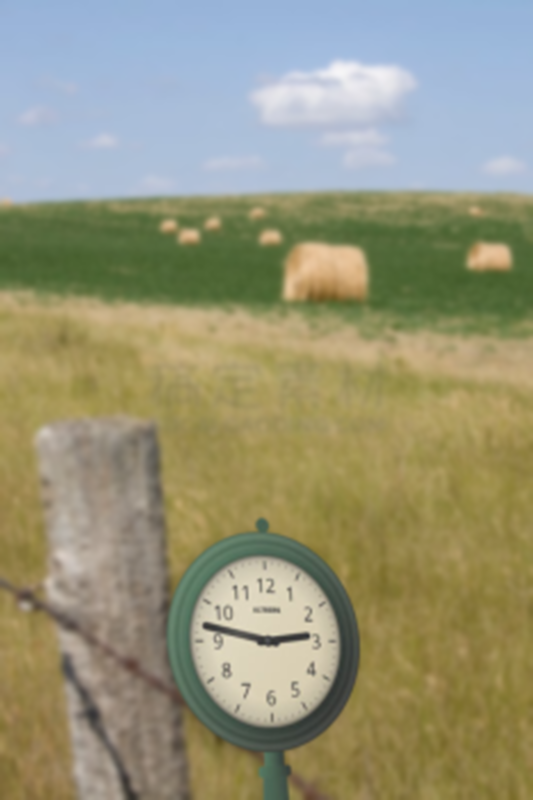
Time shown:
2.47
